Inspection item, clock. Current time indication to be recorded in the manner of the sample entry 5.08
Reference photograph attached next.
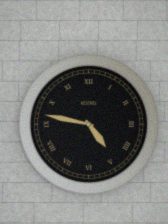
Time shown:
4.47
